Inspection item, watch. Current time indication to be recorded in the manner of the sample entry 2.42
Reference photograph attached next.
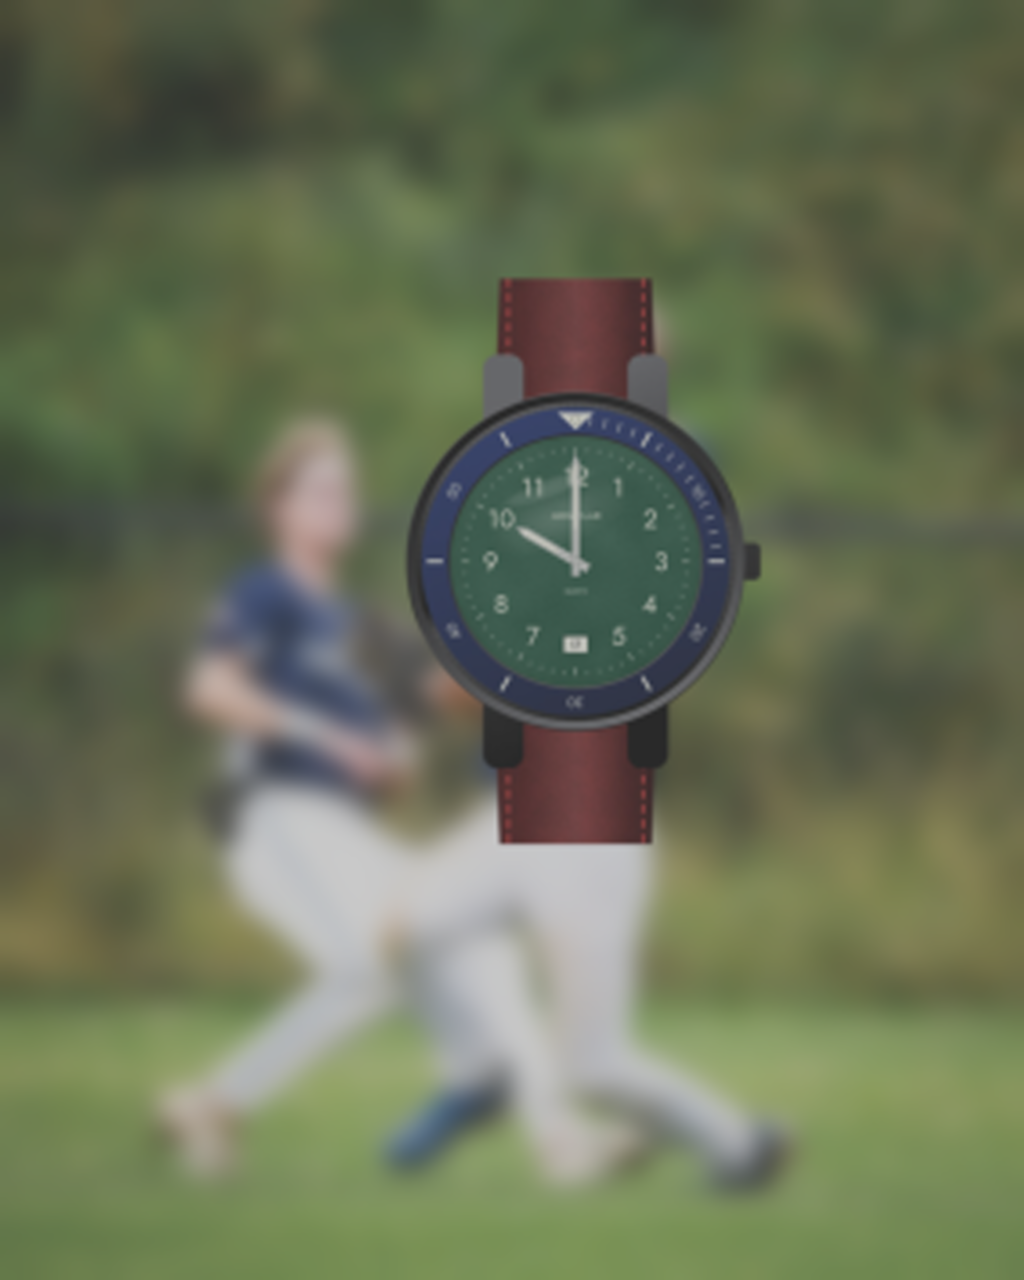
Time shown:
10.00
